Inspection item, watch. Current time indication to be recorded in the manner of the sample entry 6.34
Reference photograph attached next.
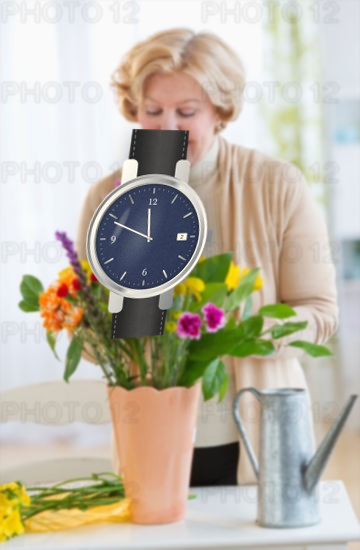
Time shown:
11.49
